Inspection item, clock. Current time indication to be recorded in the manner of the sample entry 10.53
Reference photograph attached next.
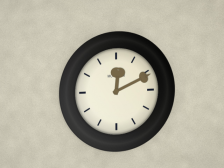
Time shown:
12.11
